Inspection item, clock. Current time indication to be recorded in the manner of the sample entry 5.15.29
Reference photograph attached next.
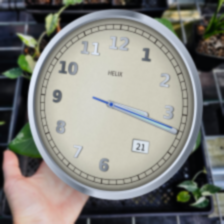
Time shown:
3.17.17
